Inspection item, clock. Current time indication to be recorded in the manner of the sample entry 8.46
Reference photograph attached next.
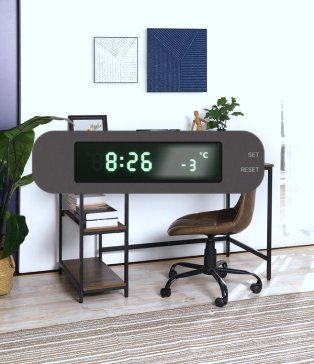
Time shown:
8.26
